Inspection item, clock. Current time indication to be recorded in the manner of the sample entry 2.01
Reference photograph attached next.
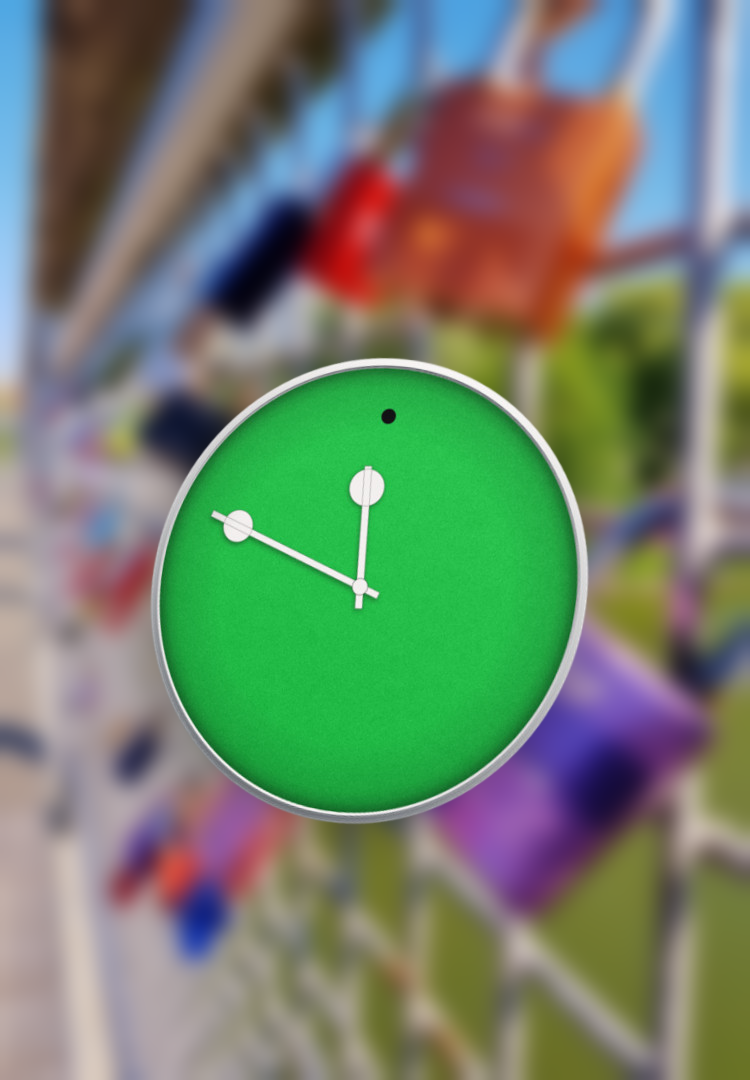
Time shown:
11.48
